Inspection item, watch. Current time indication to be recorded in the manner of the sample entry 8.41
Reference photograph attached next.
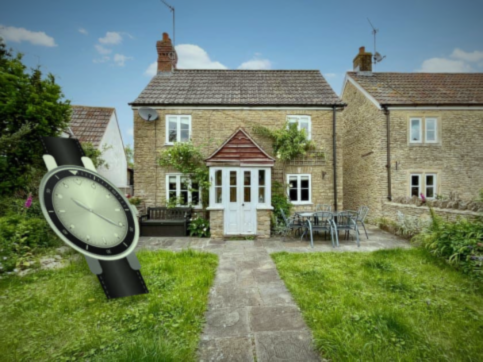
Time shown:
10.21
